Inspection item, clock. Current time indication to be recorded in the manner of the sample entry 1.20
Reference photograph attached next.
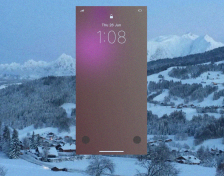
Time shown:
1.08
